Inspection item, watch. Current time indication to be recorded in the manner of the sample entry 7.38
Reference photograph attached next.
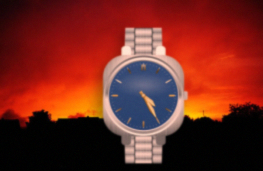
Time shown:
4.25
